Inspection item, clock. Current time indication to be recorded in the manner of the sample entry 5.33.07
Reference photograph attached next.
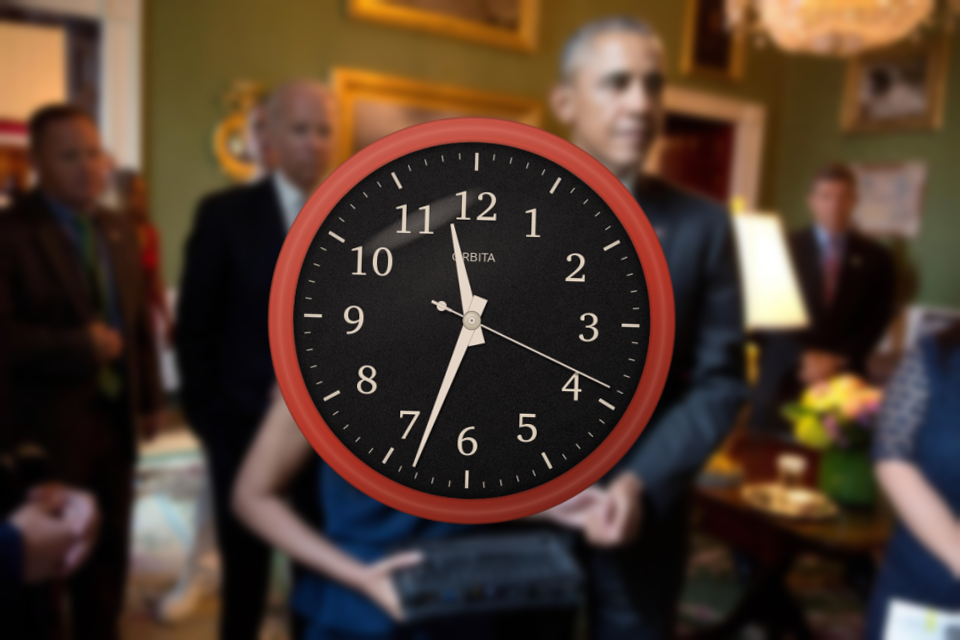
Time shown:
11.33.19
